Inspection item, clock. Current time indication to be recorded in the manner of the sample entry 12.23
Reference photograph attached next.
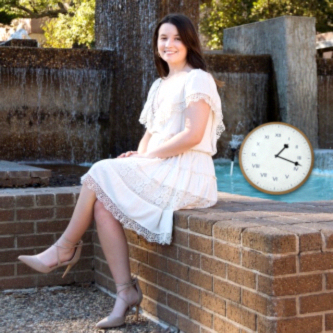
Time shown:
1.18
